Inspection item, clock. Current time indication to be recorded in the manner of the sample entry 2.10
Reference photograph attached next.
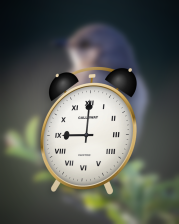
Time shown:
9.00
